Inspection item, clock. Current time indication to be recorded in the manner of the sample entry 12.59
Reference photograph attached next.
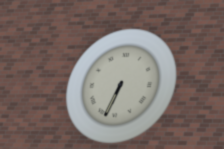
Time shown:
6.33
